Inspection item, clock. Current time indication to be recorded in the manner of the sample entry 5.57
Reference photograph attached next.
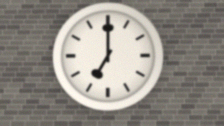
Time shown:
7.00
